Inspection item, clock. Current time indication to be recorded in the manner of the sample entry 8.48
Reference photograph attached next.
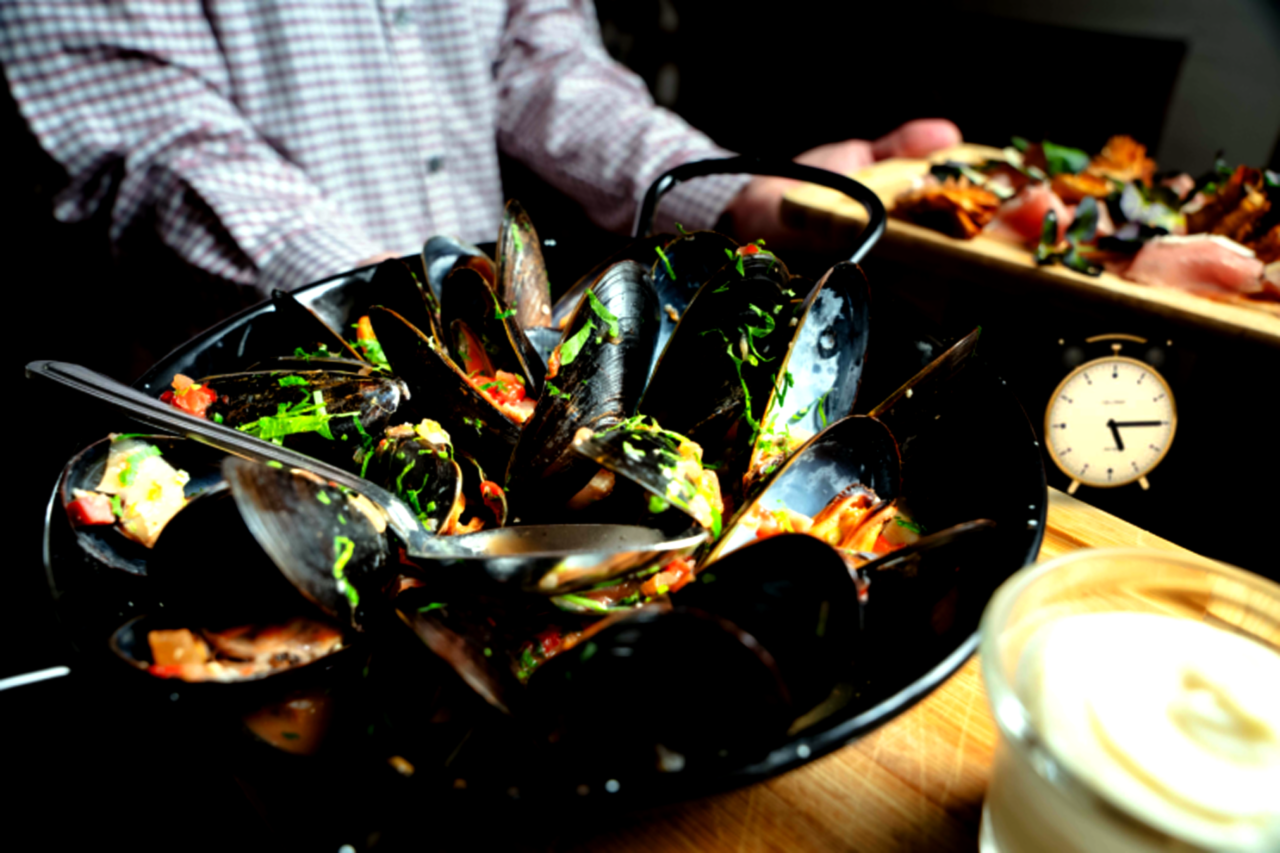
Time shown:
5.15
